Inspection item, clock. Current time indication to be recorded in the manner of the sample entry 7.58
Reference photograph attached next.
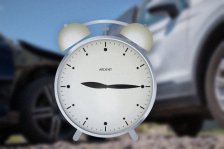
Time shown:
9.15
